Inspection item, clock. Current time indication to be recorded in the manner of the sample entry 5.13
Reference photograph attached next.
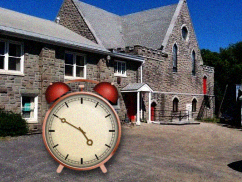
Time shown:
4.50
